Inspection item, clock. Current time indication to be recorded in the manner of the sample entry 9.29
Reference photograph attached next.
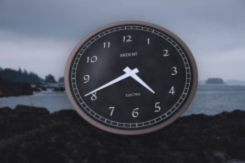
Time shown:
4.41
